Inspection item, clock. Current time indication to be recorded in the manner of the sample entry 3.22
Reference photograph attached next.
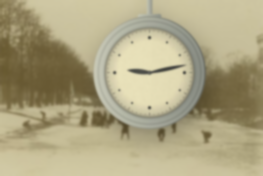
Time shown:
9.13
